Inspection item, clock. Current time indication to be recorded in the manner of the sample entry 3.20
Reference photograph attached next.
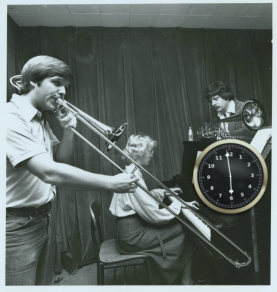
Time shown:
5.59
